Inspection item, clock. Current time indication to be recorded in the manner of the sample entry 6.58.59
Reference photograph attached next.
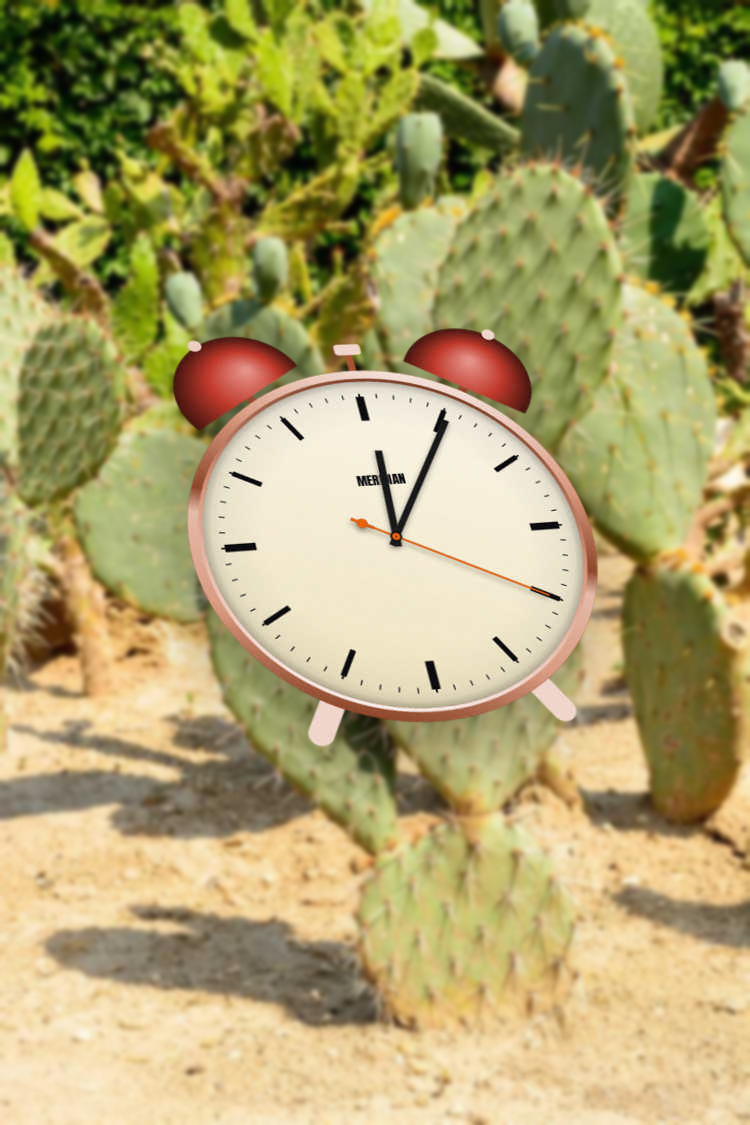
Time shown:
12.05.20
